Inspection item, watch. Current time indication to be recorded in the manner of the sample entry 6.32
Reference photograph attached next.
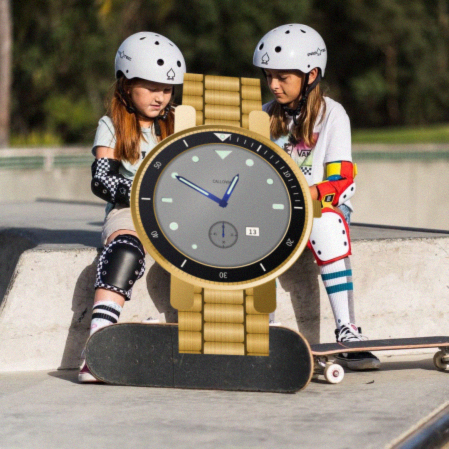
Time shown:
12.50
